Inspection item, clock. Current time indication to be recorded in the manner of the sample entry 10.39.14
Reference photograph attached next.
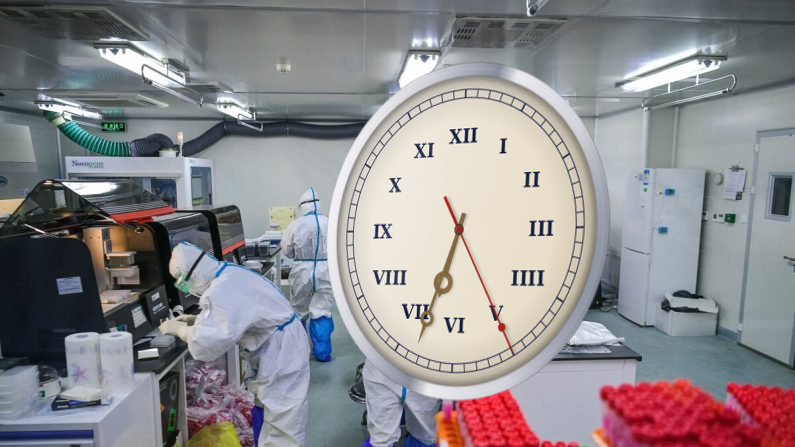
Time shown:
6.33.25
